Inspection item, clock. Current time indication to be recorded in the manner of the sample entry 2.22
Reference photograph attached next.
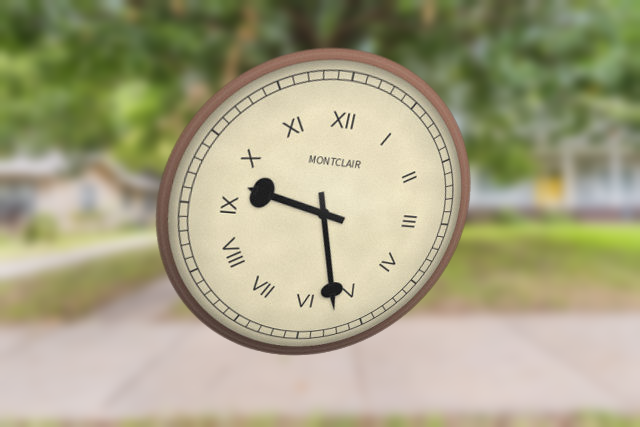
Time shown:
9.27
